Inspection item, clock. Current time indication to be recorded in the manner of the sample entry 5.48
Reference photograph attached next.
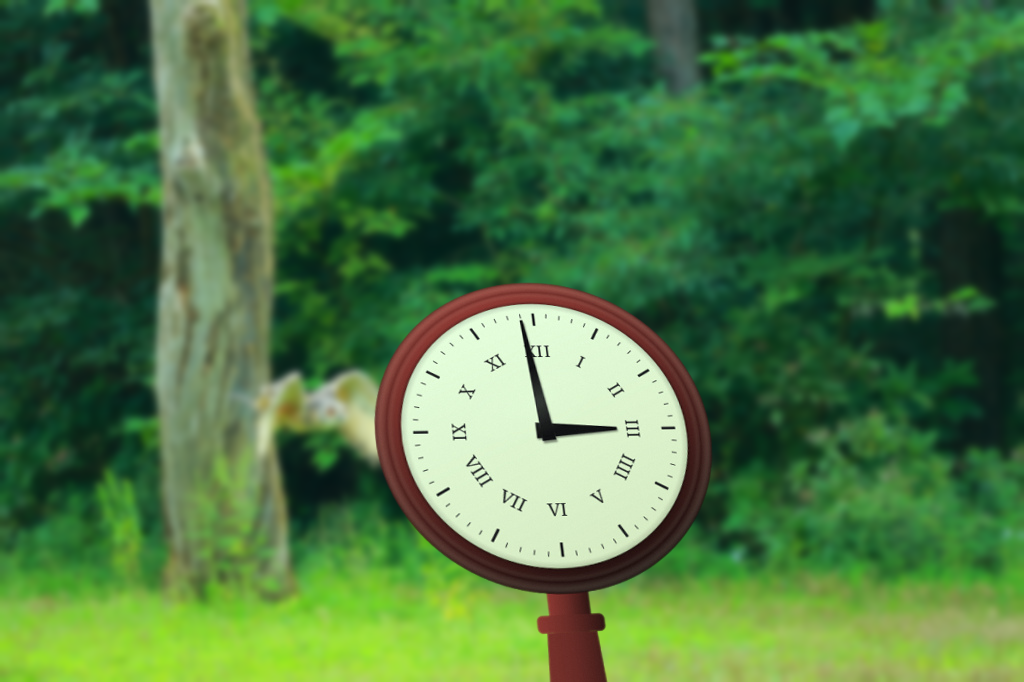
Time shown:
2.59
